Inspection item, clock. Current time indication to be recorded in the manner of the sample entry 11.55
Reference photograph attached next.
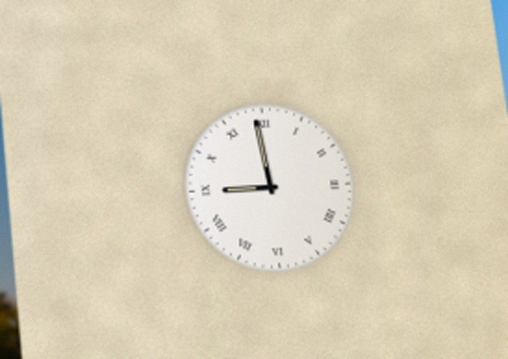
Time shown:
8.59
